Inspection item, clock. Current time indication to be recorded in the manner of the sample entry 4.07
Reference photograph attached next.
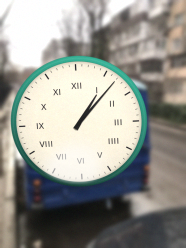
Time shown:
1.07
